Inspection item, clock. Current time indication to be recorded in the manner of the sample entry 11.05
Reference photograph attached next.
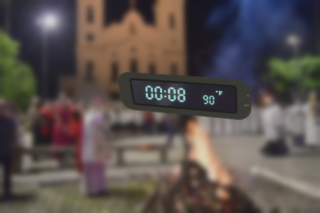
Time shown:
0.08
